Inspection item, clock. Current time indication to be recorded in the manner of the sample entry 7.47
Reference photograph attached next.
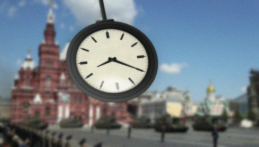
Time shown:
8.20
